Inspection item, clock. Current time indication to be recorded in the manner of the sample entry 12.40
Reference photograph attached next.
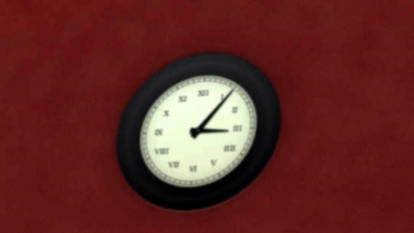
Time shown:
3.06
